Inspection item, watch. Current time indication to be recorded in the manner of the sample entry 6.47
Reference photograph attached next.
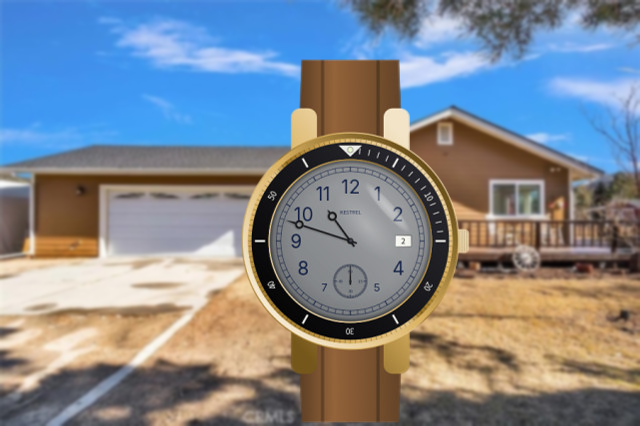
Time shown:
10.48
